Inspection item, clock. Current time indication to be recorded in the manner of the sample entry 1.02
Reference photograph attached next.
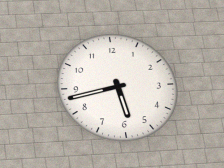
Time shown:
5.43
